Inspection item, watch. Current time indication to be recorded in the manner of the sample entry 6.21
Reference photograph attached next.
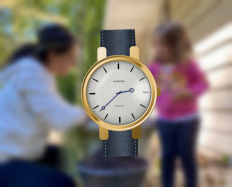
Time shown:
2.38
